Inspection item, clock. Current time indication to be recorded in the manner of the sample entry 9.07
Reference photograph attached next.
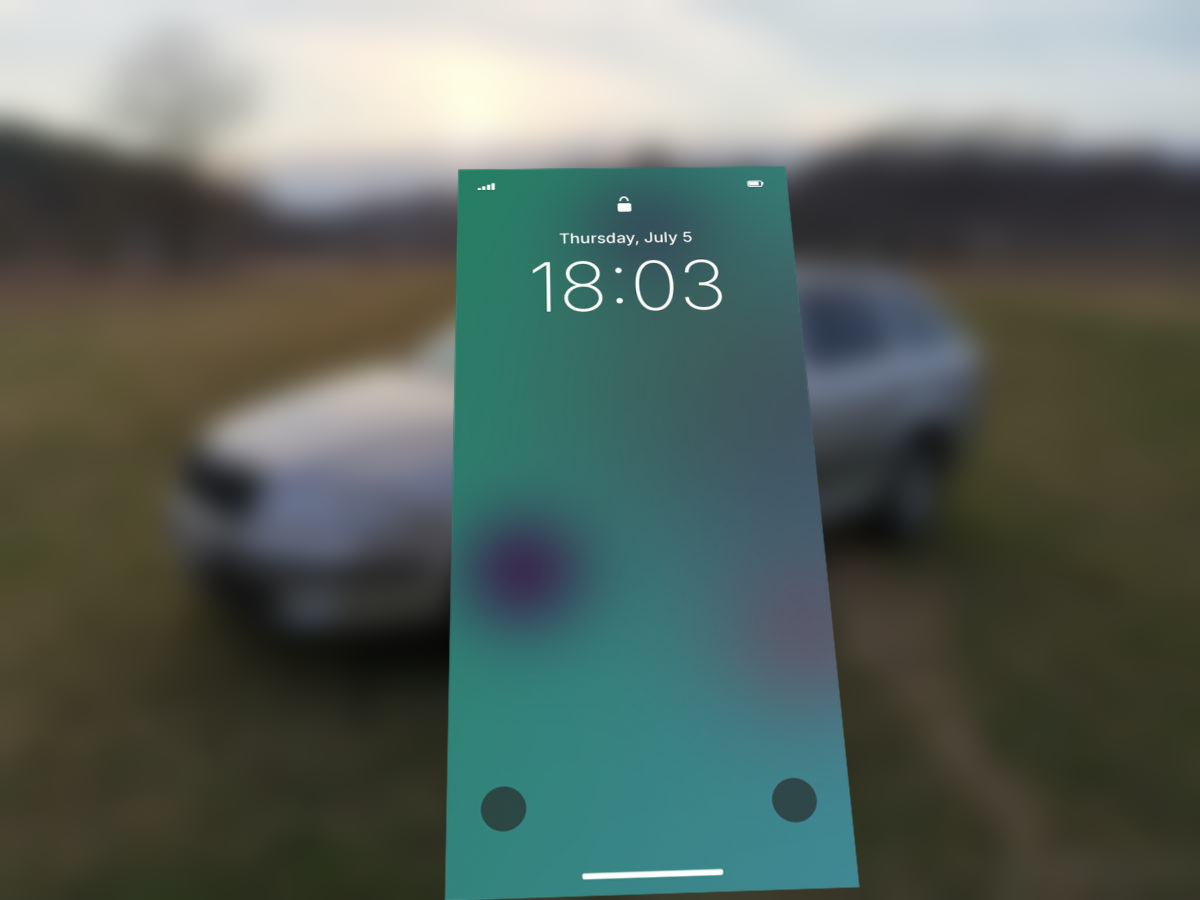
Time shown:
18.03
